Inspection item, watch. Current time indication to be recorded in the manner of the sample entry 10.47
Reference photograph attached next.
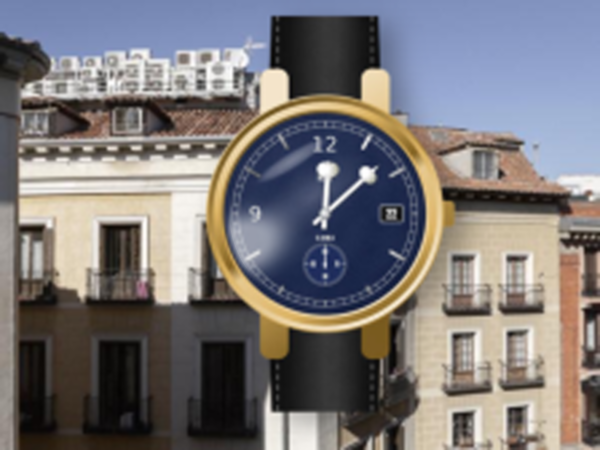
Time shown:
12.08
